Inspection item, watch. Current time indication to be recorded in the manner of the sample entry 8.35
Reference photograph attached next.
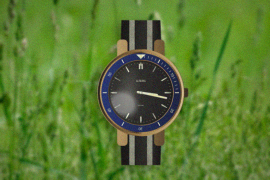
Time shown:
3.17
